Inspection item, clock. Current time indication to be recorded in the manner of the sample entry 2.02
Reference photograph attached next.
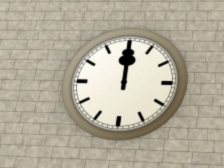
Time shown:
12.00
